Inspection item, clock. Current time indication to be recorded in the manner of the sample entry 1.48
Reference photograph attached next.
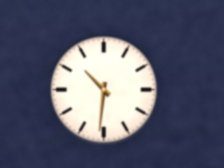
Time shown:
10.31
